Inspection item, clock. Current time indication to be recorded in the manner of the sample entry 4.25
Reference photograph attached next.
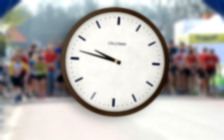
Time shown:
9.47
